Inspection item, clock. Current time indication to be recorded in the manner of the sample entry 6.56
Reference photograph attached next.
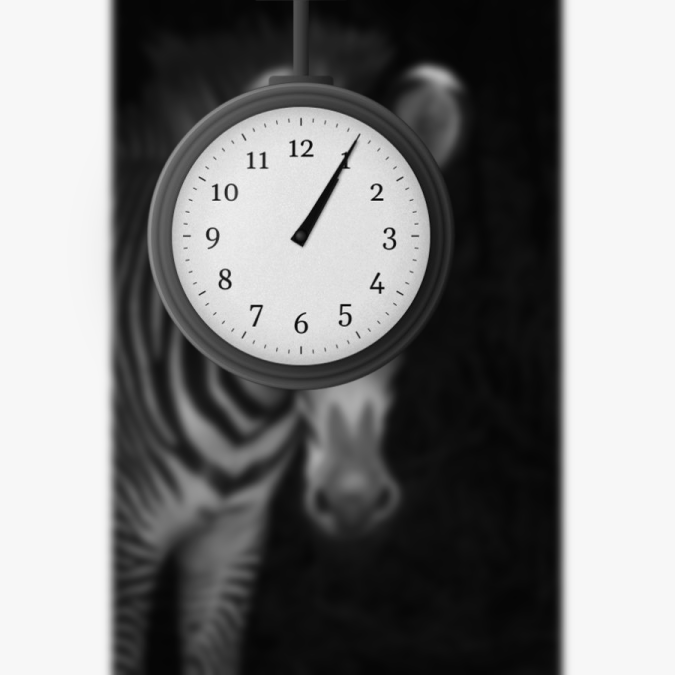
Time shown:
1.05
